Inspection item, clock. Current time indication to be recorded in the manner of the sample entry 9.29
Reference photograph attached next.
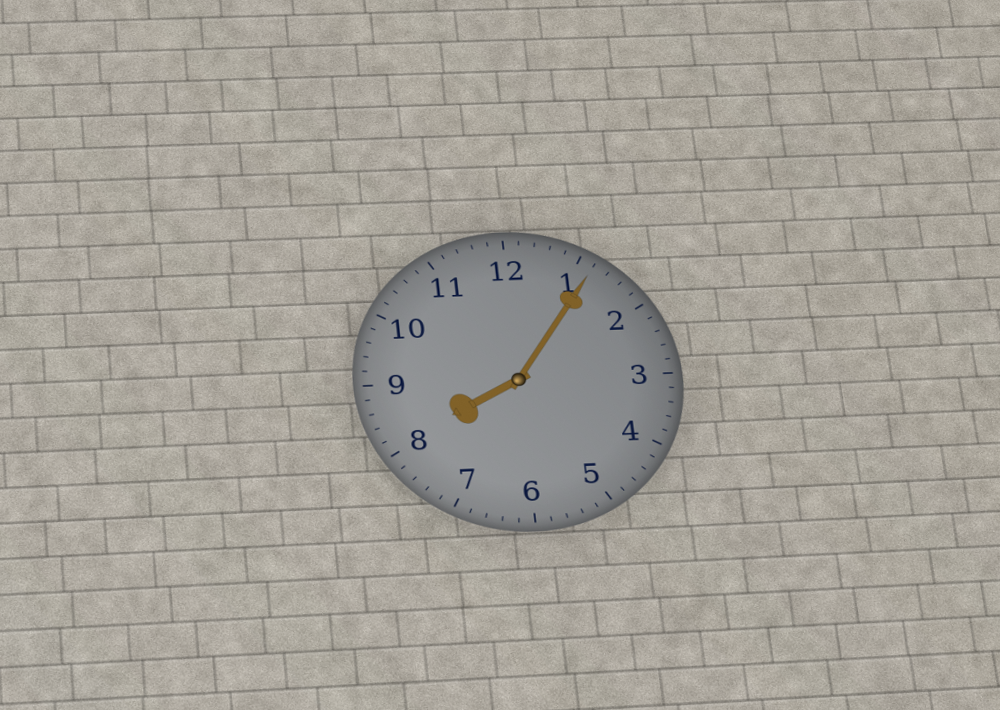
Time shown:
8.06
